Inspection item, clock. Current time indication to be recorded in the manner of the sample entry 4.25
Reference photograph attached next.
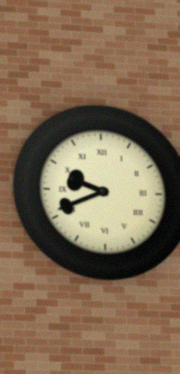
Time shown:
9.41
